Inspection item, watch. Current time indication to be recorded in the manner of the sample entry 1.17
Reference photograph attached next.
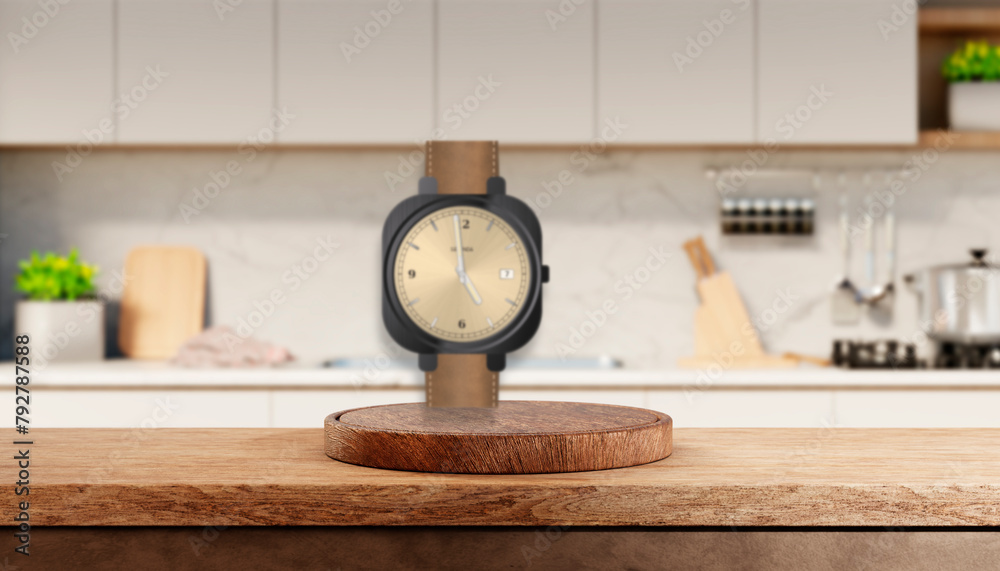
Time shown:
4.59
